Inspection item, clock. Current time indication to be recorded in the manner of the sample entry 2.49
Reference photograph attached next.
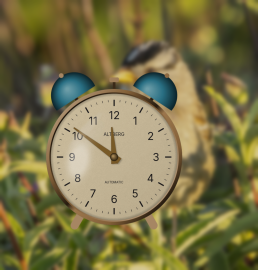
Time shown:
11.51
